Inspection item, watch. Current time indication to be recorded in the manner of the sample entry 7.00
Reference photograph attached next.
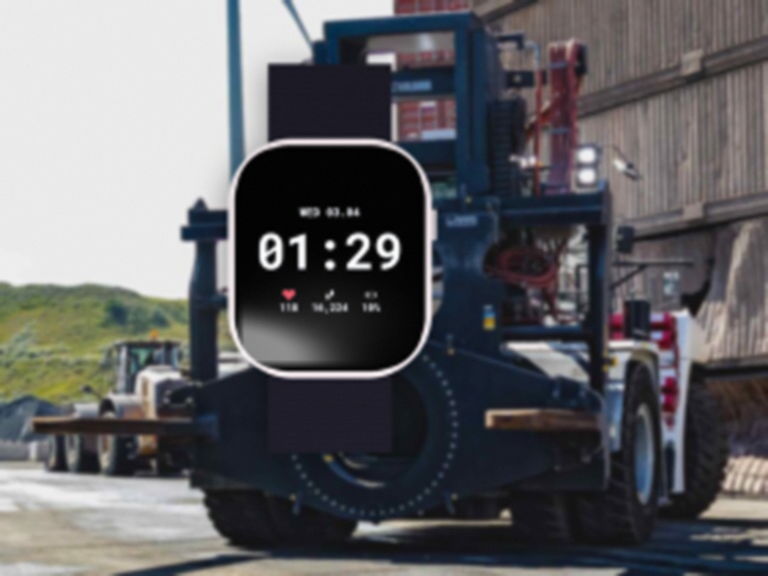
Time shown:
1.29
